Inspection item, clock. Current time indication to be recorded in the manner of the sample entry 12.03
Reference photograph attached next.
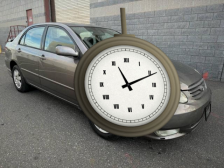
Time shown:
11.11
